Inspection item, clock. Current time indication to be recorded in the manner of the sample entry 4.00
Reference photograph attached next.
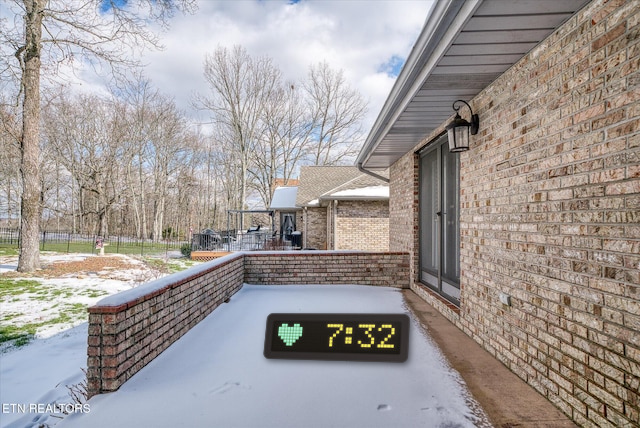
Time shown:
7.32
